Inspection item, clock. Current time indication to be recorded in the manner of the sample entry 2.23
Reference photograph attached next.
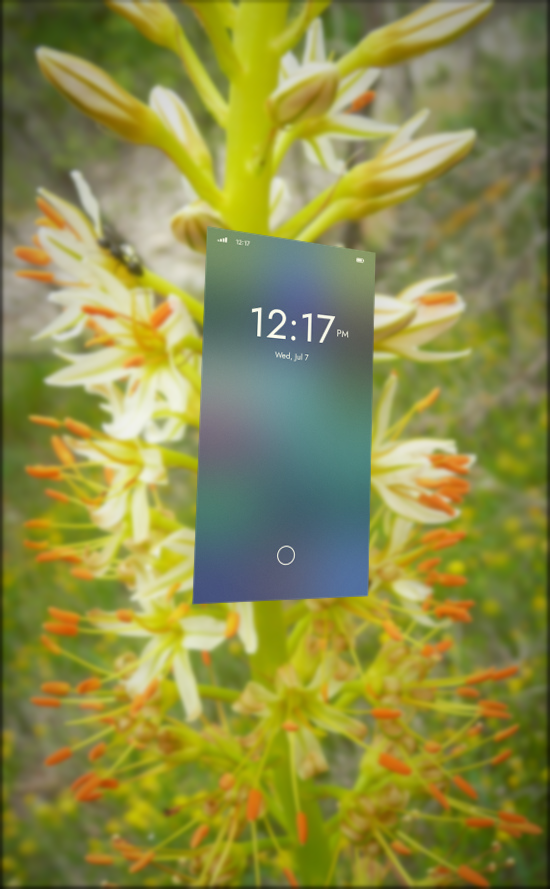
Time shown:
12.17
